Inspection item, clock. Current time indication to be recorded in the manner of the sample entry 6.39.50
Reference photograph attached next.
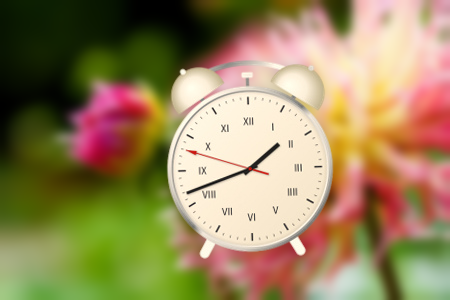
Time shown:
1.41.48
